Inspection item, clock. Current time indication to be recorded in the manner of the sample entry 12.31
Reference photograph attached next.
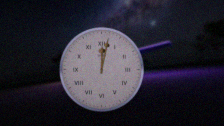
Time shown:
12.02
